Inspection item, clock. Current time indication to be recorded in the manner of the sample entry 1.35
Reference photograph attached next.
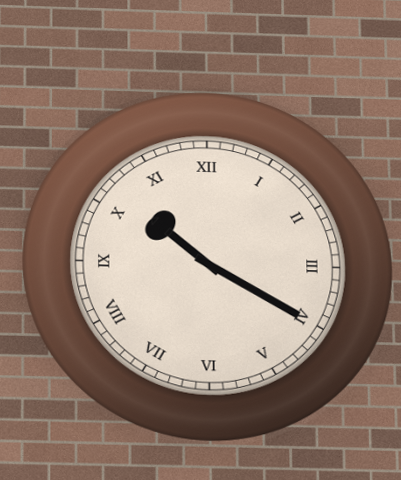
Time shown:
10.20
